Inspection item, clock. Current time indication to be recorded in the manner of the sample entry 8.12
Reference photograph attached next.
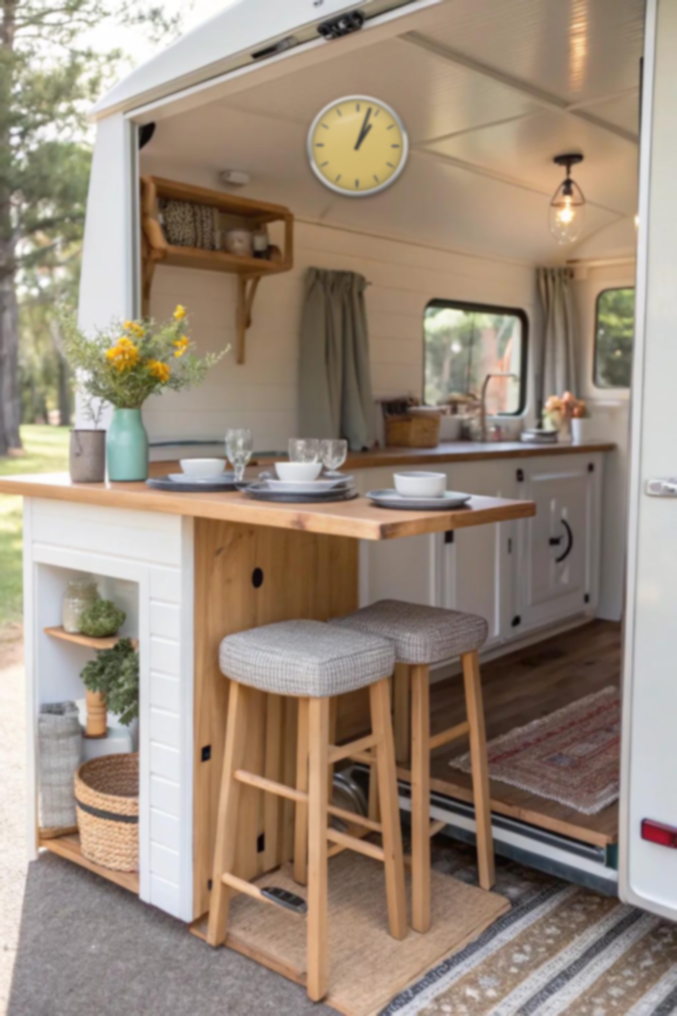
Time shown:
1.03
